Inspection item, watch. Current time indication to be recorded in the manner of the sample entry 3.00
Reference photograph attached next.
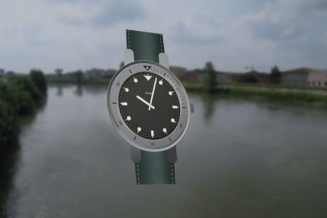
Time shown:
10.03
